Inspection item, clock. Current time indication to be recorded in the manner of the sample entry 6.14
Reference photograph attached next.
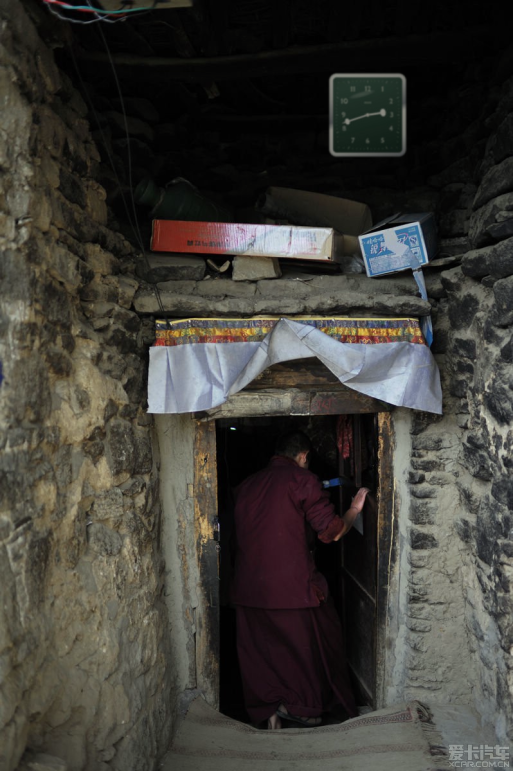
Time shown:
2.42
